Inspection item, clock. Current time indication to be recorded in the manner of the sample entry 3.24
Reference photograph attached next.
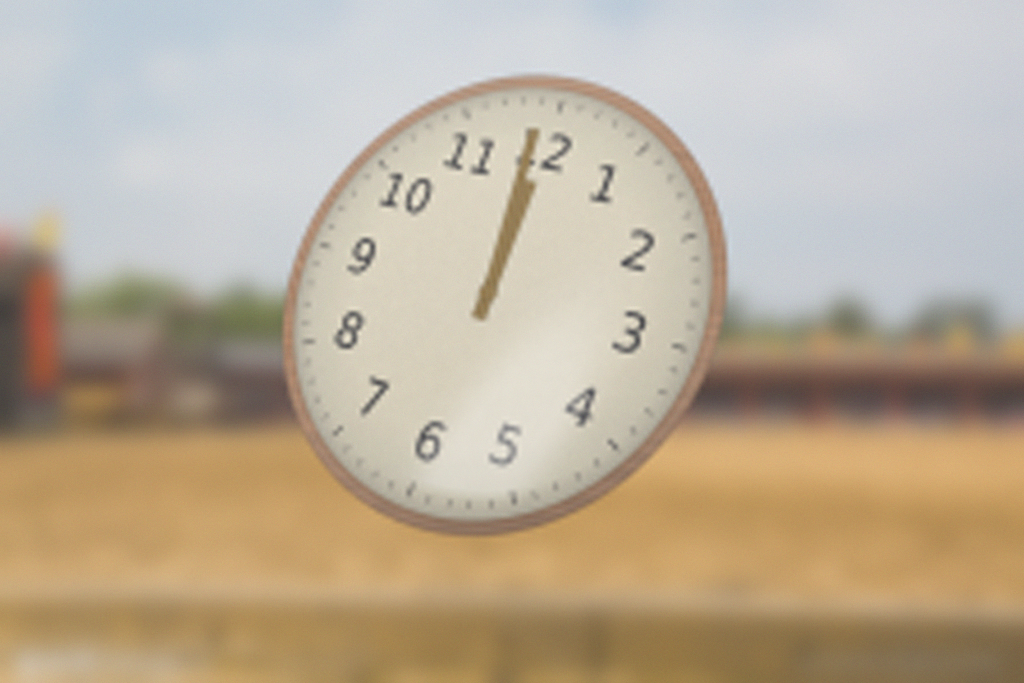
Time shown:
11.59
